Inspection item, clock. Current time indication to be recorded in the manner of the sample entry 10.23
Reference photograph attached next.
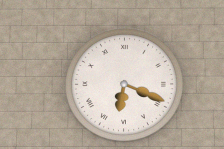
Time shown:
6.19
